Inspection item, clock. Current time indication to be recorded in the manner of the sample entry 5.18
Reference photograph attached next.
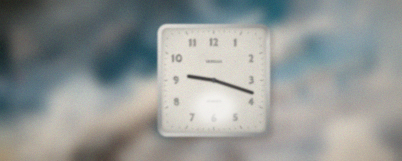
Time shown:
9.18
